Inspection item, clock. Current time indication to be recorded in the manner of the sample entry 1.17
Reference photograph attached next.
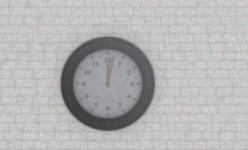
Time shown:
12.02
